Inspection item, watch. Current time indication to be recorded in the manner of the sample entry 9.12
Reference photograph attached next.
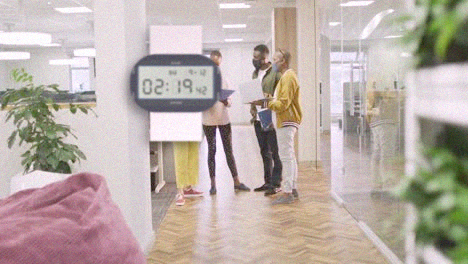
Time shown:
2.19
